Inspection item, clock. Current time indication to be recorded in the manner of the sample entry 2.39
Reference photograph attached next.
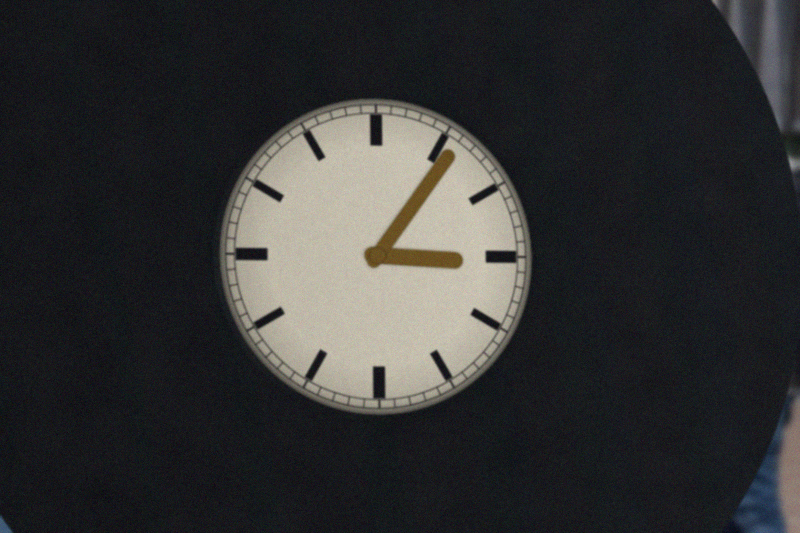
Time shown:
3.06
